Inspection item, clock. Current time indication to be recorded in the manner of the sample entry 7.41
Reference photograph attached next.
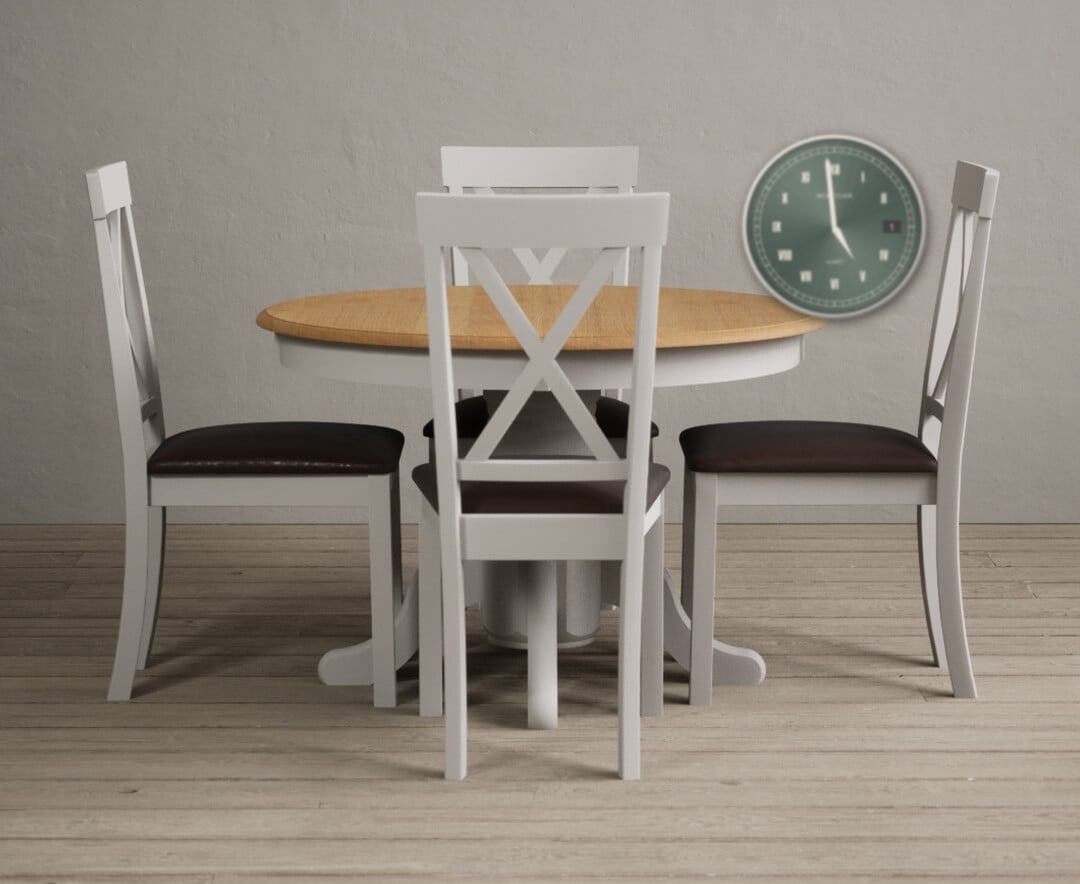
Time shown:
4.59
